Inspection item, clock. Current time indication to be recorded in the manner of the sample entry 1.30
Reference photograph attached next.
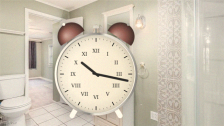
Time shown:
10.17
